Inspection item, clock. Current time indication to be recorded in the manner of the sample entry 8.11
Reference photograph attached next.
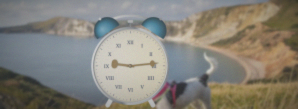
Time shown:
9.14
